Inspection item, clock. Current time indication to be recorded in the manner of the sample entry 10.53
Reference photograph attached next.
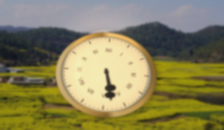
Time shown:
5.28
